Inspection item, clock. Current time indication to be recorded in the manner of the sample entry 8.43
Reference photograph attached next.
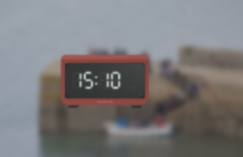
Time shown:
15.10
